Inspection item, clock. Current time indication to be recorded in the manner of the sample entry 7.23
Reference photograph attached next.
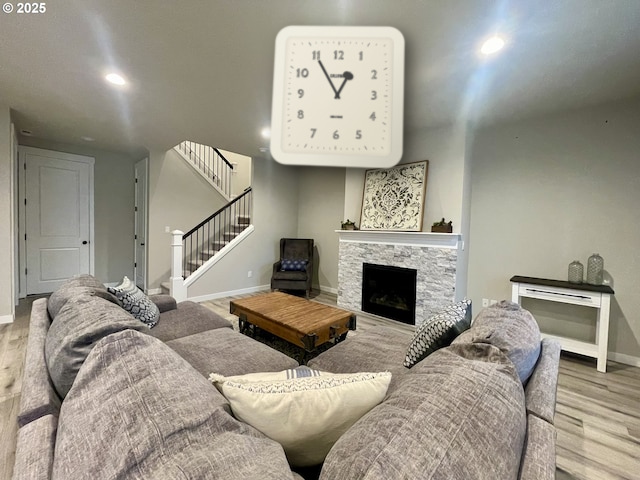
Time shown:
12.55
